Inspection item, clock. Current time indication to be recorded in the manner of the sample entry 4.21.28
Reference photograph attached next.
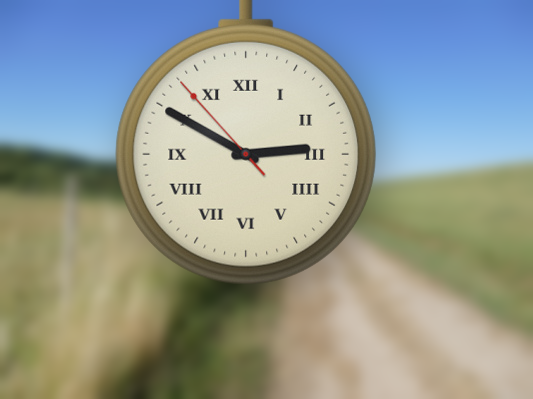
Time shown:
2.49.53
